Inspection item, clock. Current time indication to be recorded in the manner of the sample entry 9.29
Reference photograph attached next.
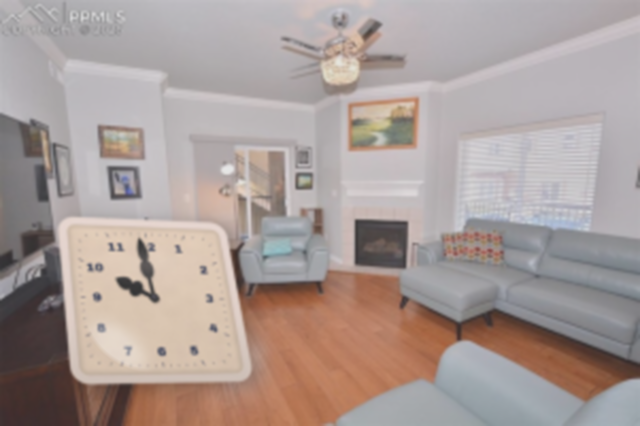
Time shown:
9.59
